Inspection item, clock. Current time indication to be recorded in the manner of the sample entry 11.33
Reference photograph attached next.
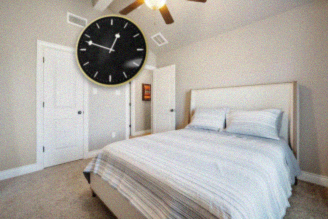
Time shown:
12.48
